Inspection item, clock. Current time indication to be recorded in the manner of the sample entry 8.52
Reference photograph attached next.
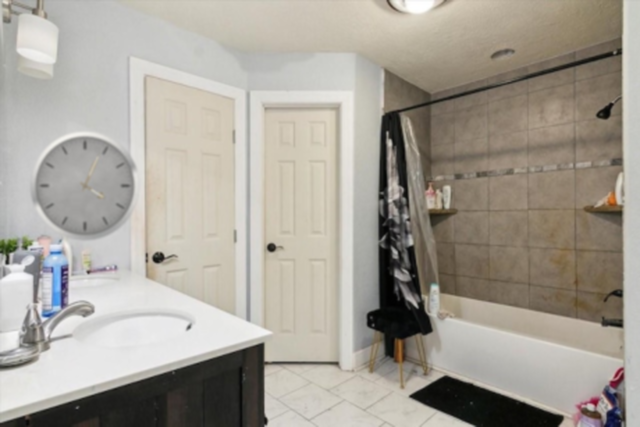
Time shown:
4.04
